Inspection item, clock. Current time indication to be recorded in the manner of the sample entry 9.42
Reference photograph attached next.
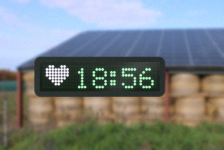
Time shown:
18.56
